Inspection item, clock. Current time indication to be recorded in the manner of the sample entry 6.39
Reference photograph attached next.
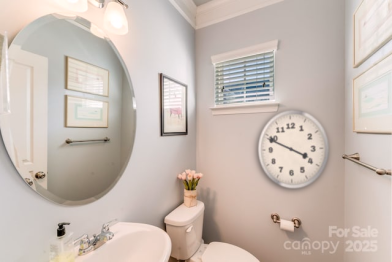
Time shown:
3.49
